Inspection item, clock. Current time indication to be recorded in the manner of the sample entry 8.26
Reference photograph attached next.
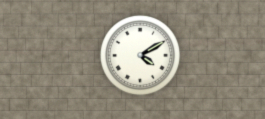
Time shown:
4.10
